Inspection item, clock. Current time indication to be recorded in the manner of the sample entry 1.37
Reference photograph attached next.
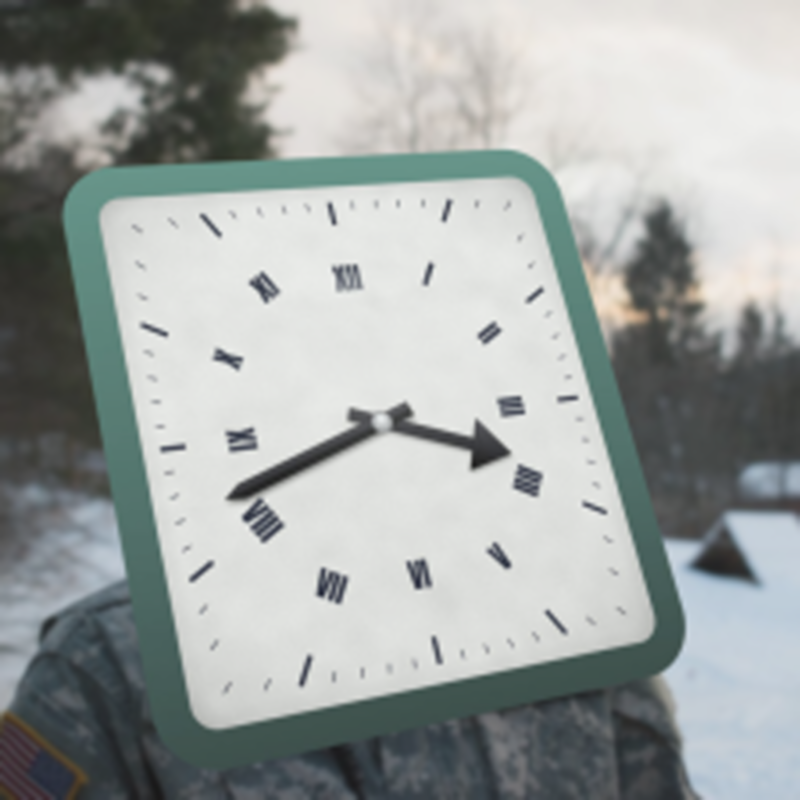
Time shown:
3.42
